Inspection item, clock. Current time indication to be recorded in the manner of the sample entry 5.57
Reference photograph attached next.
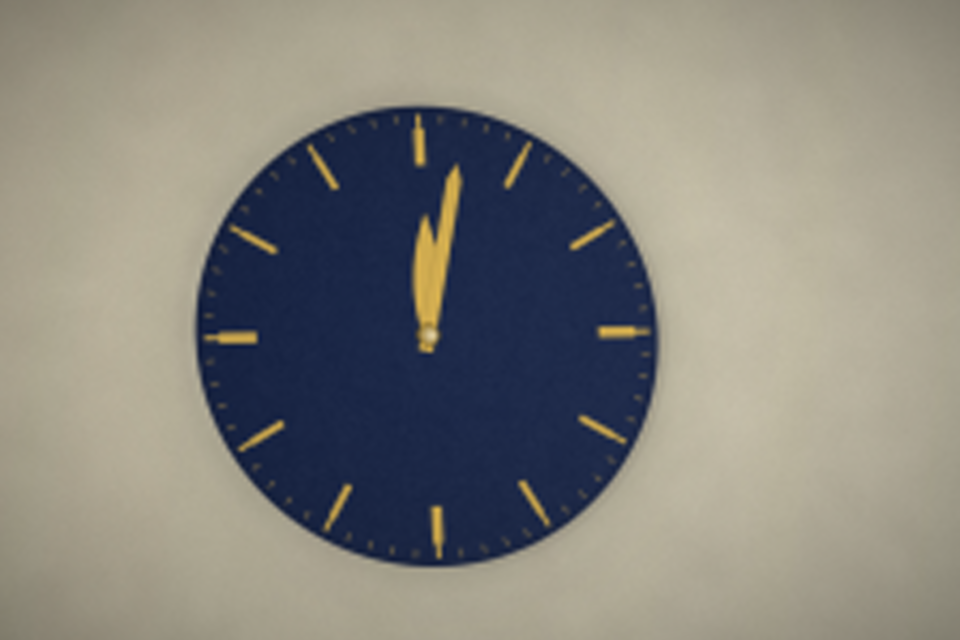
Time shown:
12.02
